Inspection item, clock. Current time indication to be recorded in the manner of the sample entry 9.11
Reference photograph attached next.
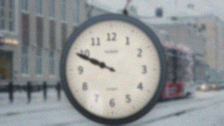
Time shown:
9.49
